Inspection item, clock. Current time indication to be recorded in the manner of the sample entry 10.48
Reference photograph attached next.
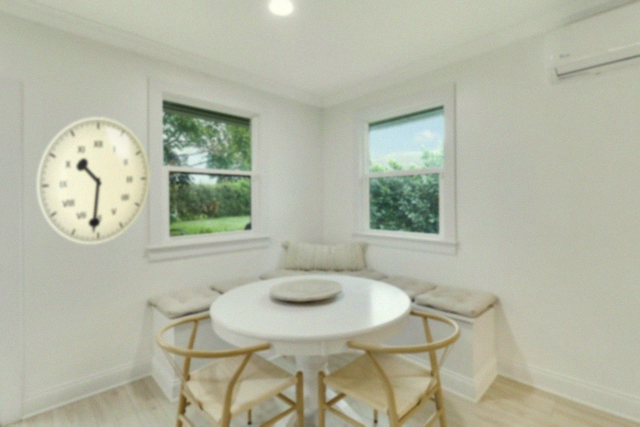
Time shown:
10.31
